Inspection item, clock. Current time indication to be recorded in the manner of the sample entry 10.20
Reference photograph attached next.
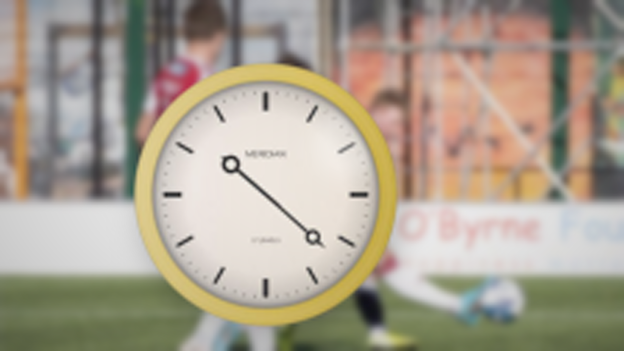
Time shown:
10.22
